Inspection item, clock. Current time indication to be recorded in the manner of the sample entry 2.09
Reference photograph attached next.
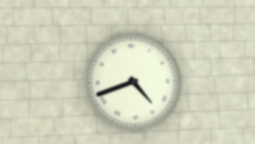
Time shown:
4.42
